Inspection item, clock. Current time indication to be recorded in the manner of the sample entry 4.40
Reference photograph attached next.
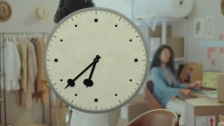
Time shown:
6.38
